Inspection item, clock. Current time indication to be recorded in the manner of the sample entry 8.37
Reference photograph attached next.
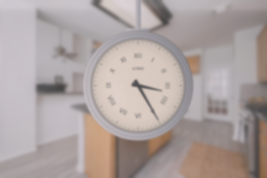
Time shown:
3.25
